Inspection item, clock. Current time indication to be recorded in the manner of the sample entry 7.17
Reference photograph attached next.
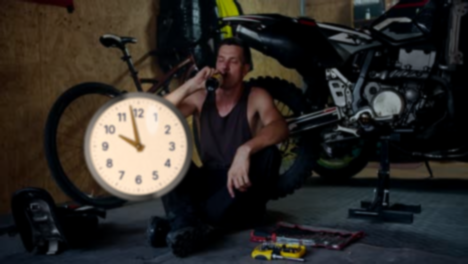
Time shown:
9.58
